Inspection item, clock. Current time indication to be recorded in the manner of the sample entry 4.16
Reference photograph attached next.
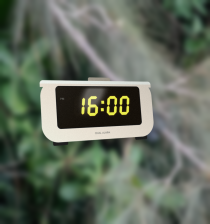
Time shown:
16.00
